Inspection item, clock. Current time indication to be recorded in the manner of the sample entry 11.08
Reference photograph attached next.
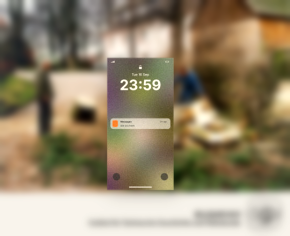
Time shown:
23.59
